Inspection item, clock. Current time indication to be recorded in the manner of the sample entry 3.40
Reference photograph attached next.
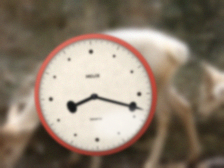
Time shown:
8.18
